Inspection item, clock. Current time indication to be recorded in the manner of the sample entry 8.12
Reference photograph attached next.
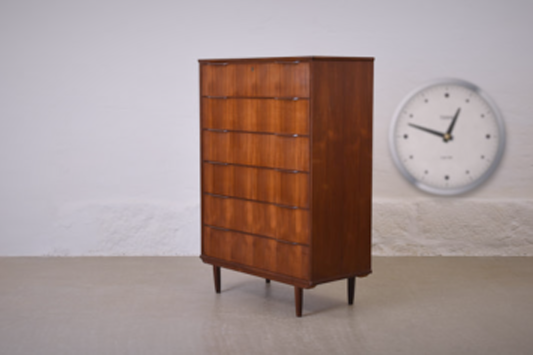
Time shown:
12.48
